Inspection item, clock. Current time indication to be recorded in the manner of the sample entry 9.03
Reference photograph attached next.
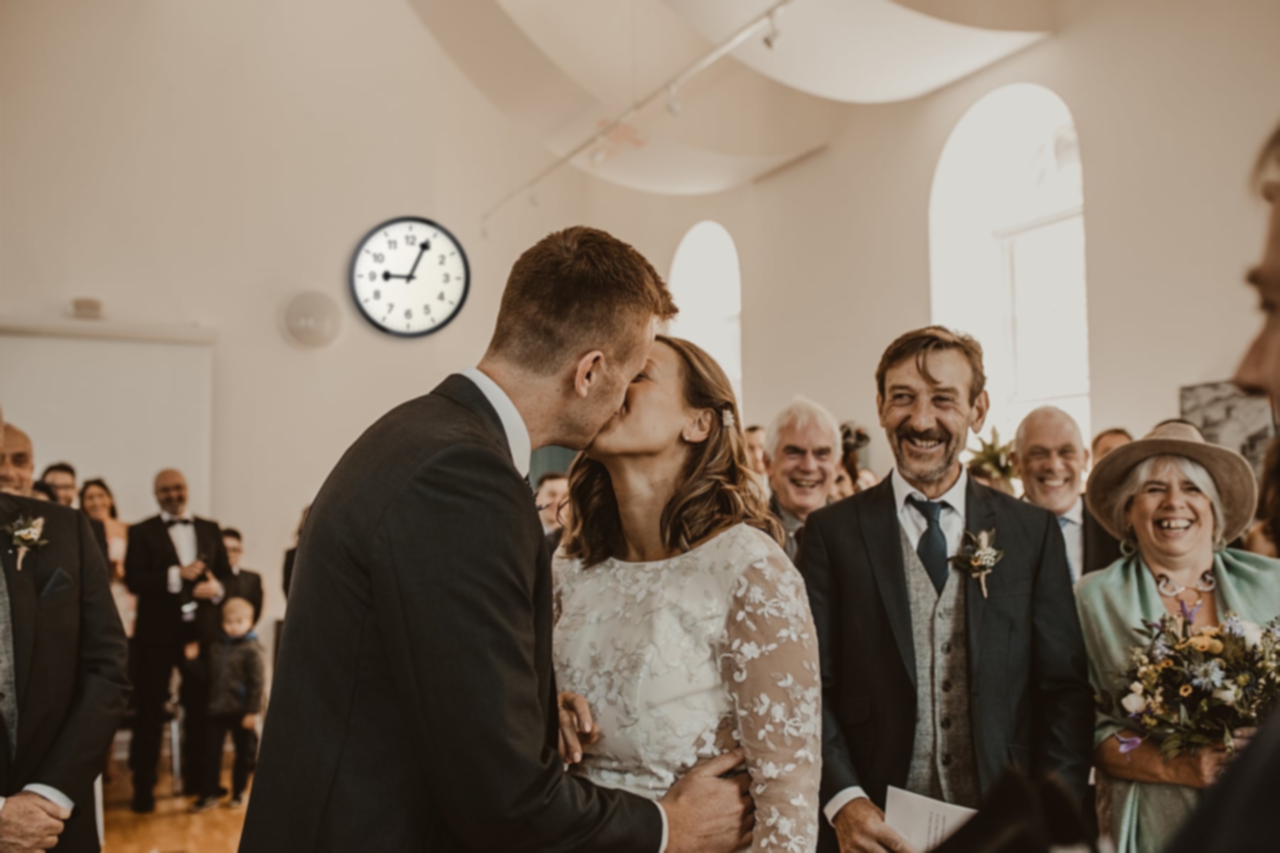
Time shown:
9.04
